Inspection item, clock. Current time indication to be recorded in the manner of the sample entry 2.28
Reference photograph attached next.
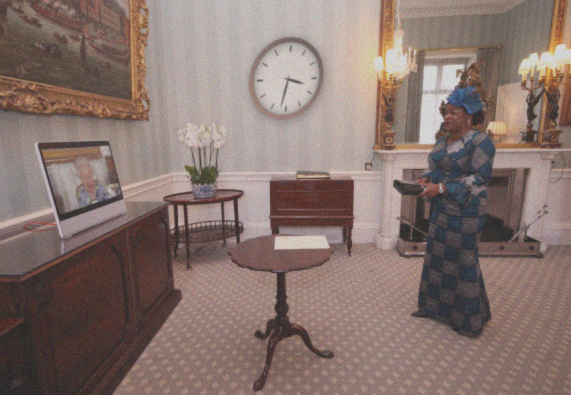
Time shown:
3.32
